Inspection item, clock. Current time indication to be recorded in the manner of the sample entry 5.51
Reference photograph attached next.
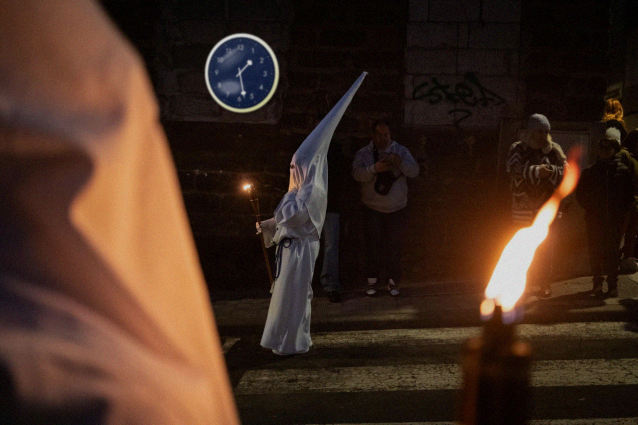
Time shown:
1.28
